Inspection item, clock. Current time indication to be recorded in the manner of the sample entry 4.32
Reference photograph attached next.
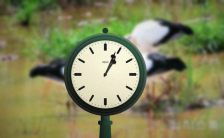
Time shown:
1.04
